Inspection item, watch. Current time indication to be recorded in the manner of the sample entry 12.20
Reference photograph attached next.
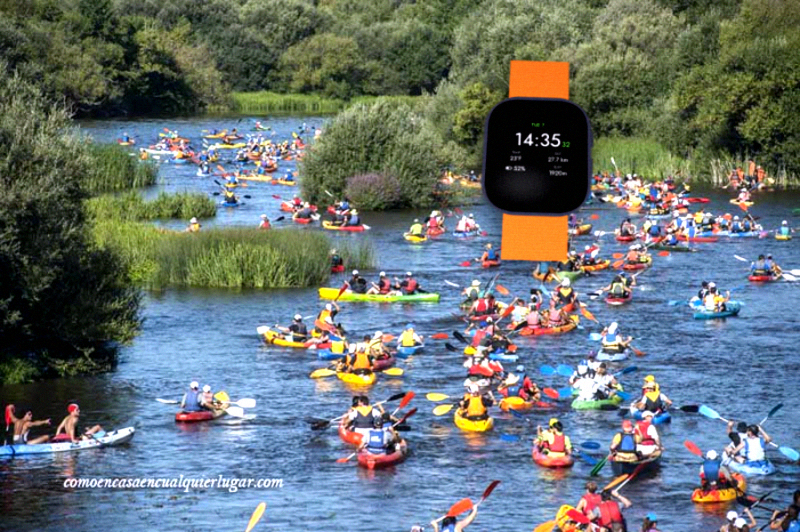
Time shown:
14.35
